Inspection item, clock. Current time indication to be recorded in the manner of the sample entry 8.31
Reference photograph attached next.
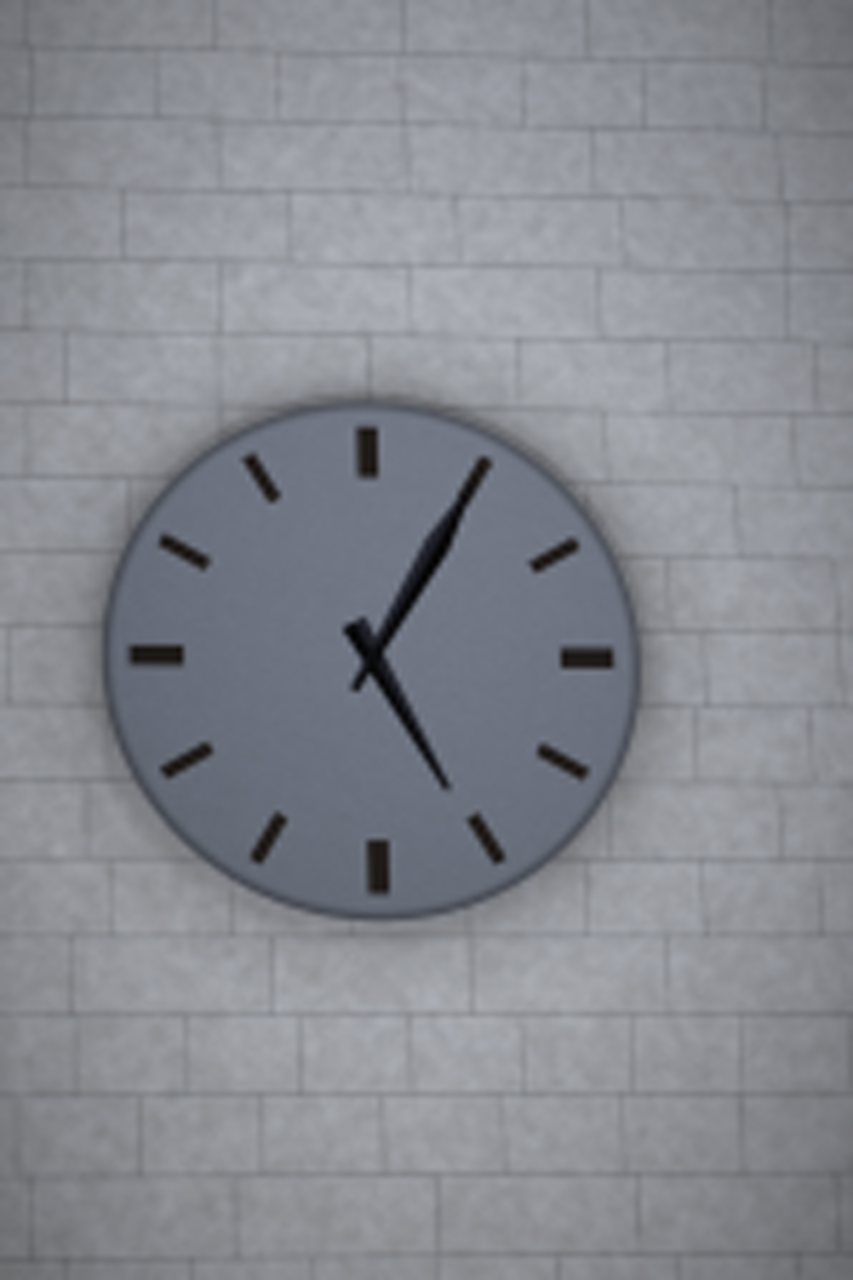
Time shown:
5.05
